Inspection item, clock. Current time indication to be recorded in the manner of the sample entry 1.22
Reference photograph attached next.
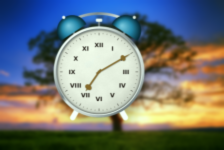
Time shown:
7.10
